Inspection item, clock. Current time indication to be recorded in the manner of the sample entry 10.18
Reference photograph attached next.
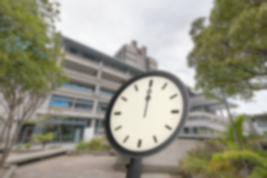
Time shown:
12.00
